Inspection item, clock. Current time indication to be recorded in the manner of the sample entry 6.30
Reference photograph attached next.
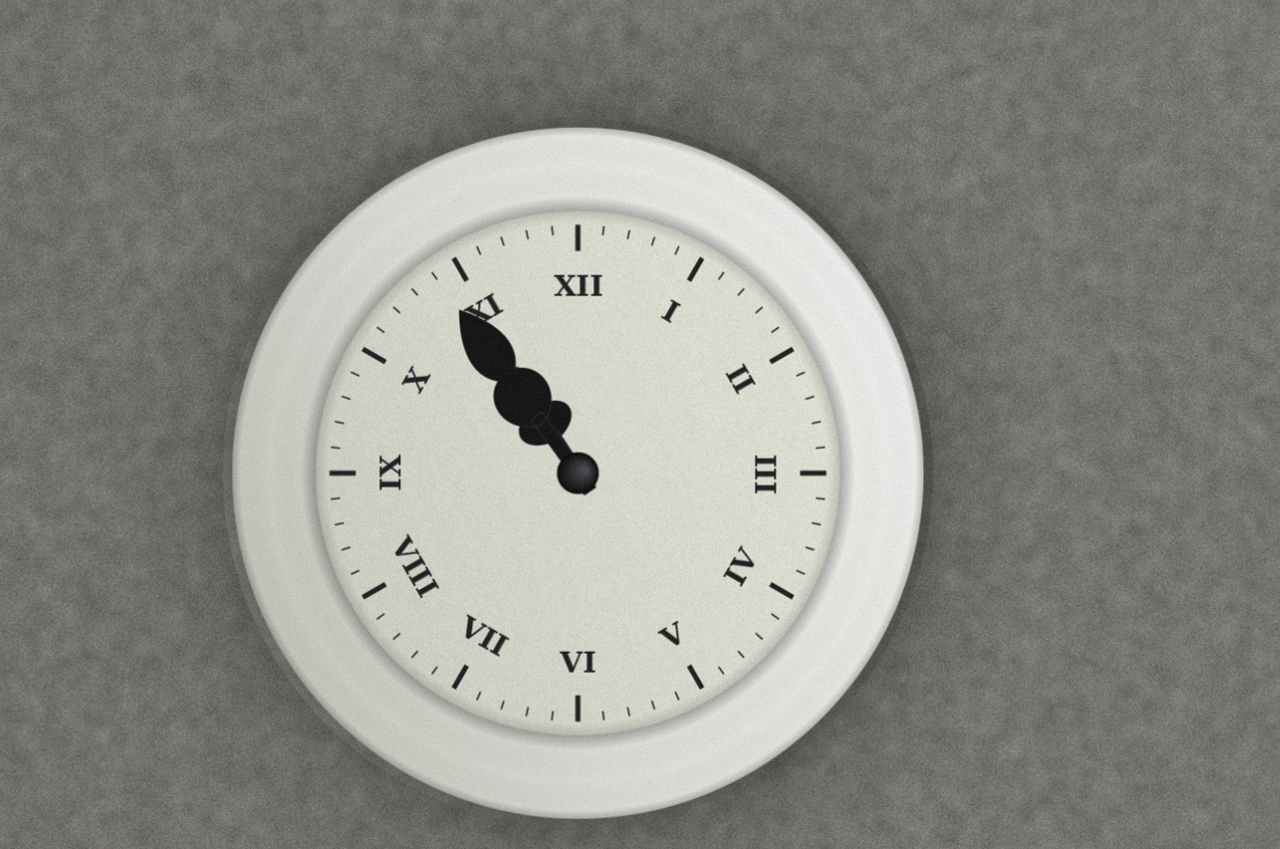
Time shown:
10.54
